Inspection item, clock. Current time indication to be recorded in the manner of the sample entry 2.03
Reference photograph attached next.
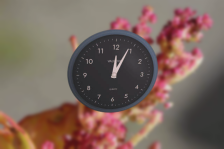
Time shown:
12.04
